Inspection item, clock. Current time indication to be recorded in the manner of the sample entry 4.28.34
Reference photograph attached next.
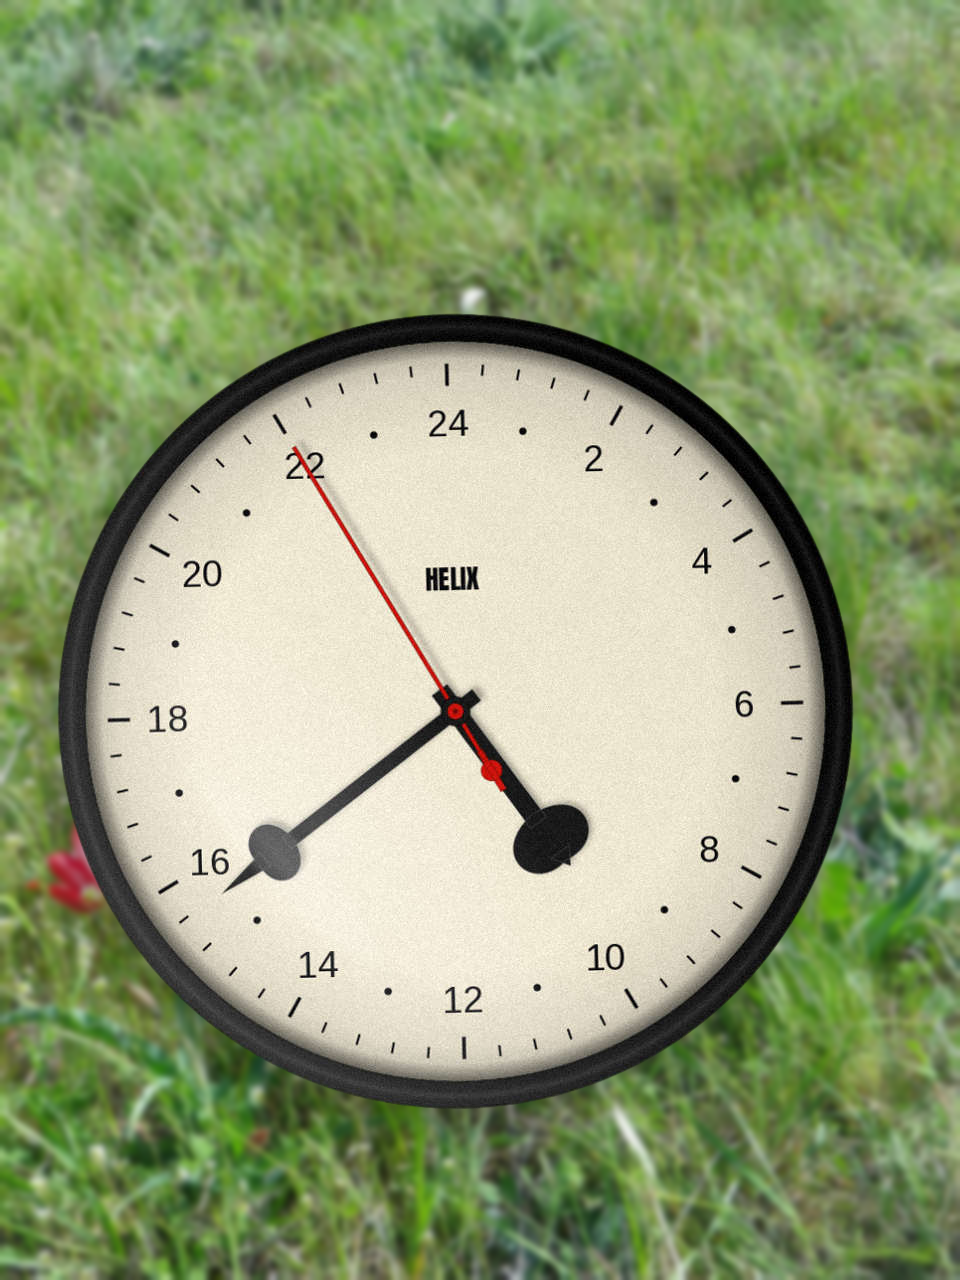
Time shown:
9.38.55
